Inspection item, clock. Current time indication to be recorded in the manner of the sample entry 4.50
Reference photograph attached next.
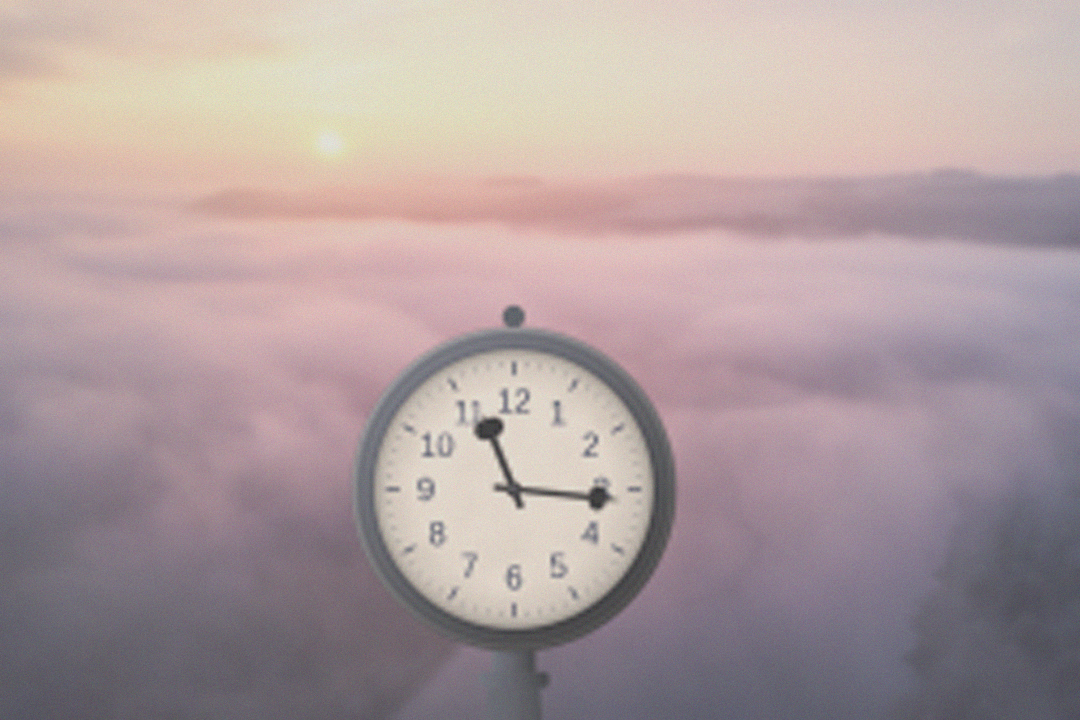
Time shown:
11.16
